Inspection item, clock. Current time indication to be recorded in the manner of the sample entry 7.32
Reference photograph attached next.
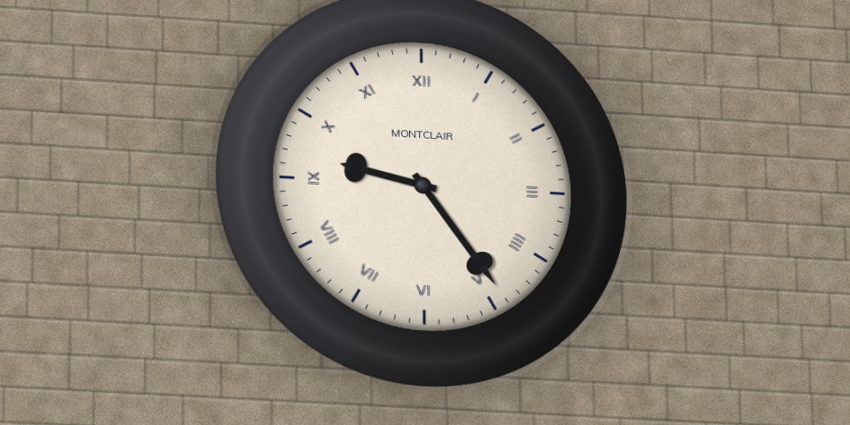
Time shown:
9.24
